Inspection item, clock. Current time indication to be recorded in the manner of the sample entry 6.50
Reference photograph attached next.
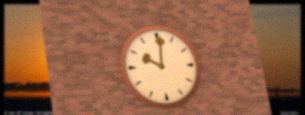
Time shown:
10.01
